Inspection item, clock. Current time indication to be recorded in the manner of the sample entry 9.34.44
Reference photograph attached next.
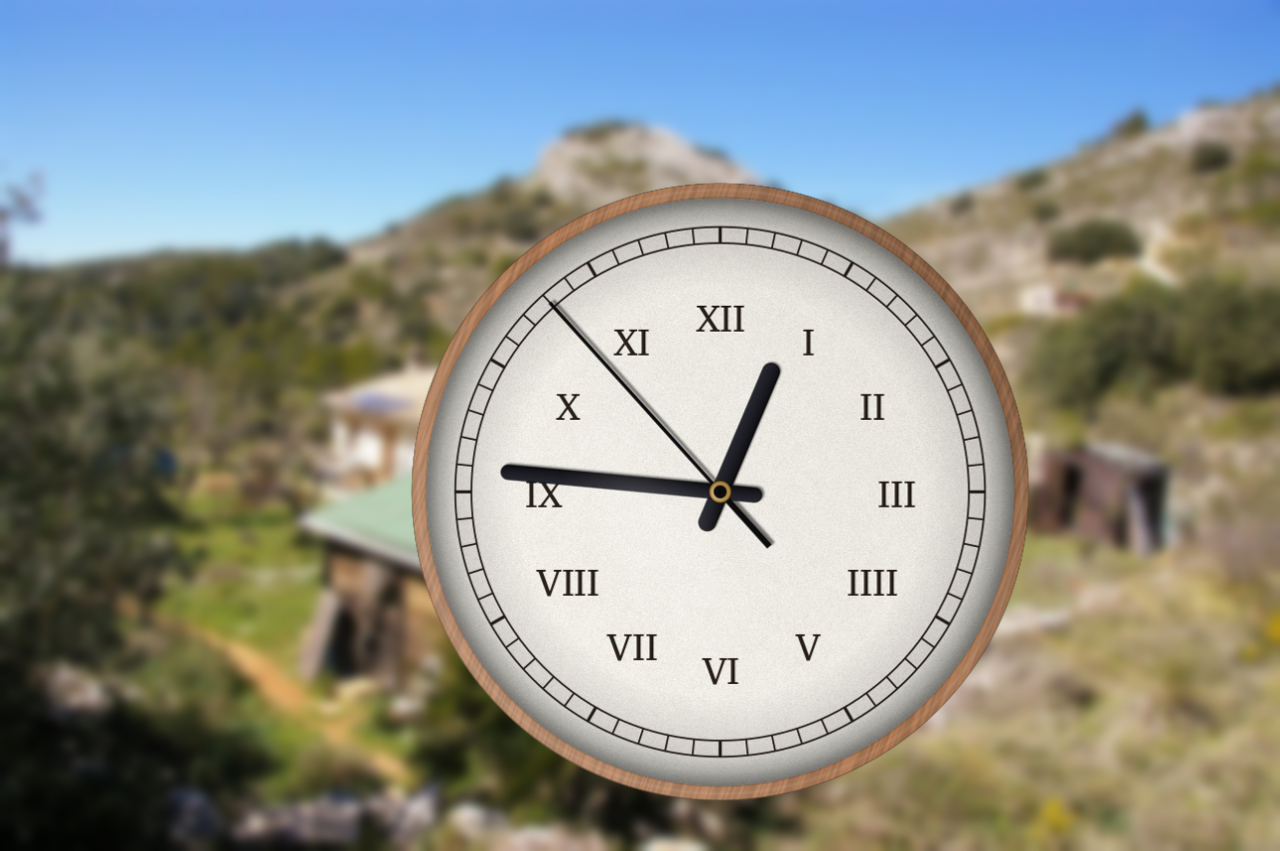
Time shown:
12.45.53
